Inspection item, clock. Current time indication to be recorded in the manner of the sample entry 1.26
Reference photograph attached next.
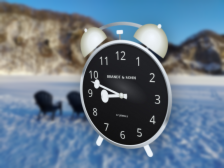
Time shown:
8.48
